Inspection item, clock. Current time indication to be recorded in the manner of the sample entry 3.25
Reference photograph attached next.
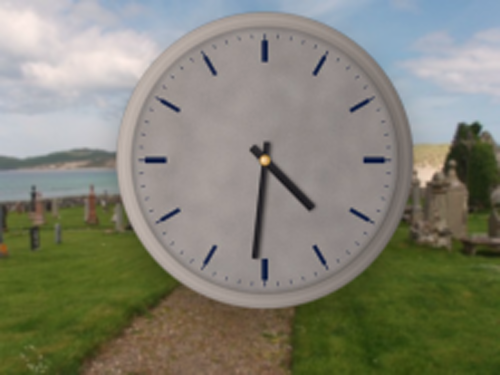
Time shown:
4.31
